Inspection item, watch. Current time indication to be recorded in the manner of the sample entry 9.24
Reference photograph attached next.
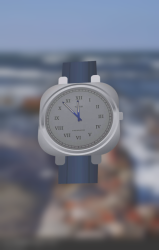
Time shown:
11.53
